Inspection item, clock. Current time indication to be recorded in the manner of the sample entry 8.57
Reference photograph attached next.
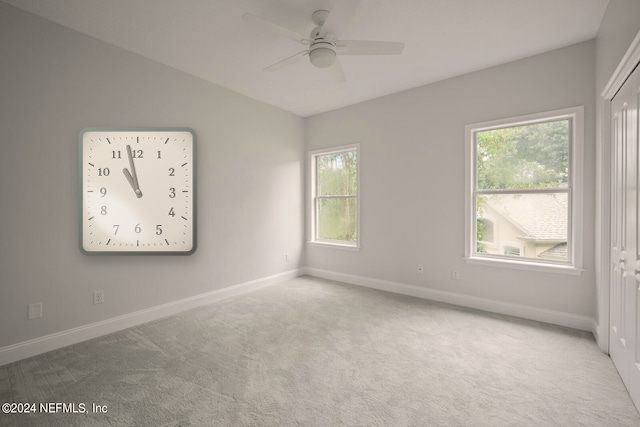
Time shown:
10.58
